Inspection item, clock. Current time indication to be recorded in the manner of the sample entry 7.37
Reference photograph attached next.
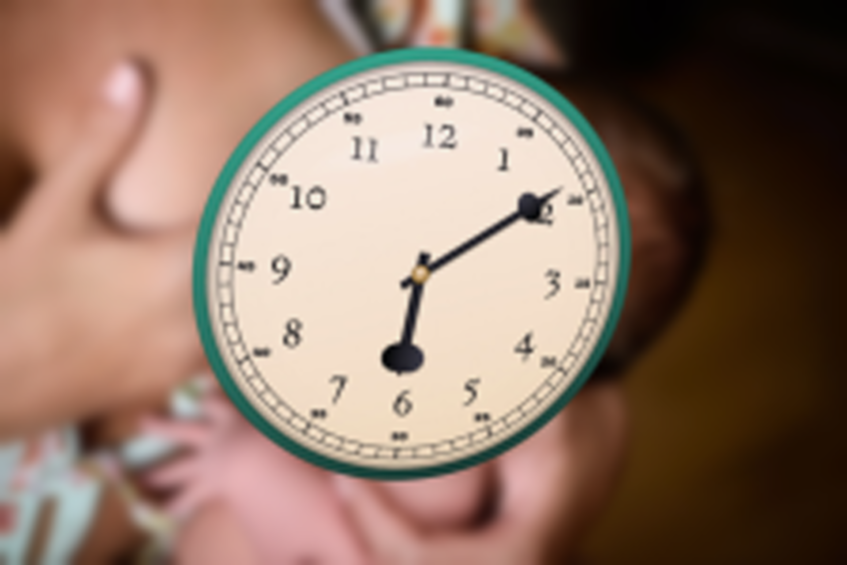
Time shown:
6.09
